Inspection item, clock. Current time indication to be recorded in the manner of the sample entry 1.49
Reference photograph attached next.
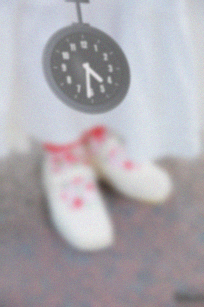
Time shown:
4.31
